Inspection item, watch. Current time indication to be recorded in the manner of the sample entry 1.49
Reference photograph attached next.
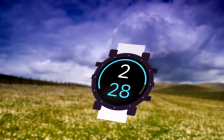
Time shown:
2.28
